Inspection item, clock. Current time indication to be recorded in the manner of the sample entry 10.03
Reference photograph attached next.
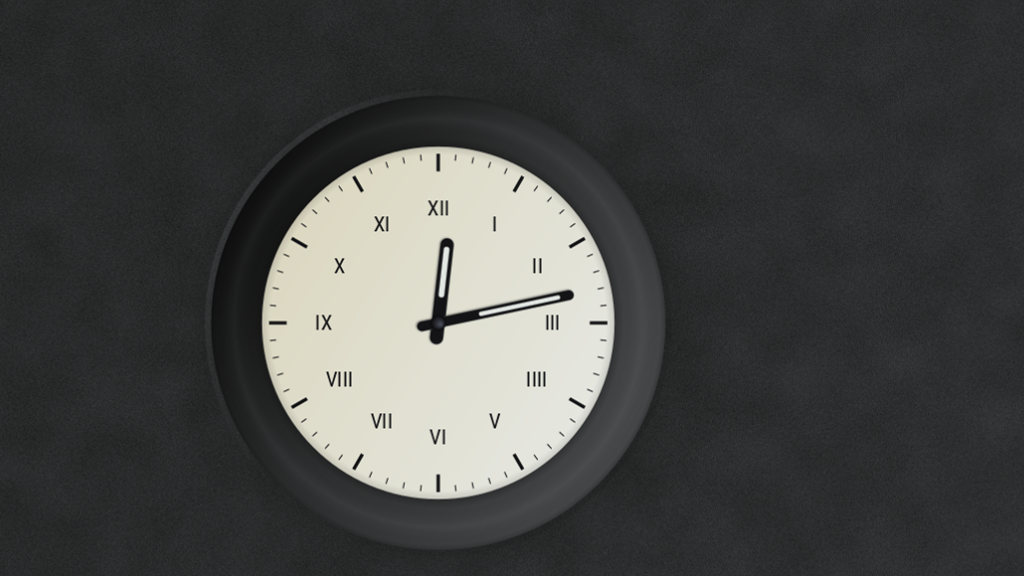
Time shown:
12.13
